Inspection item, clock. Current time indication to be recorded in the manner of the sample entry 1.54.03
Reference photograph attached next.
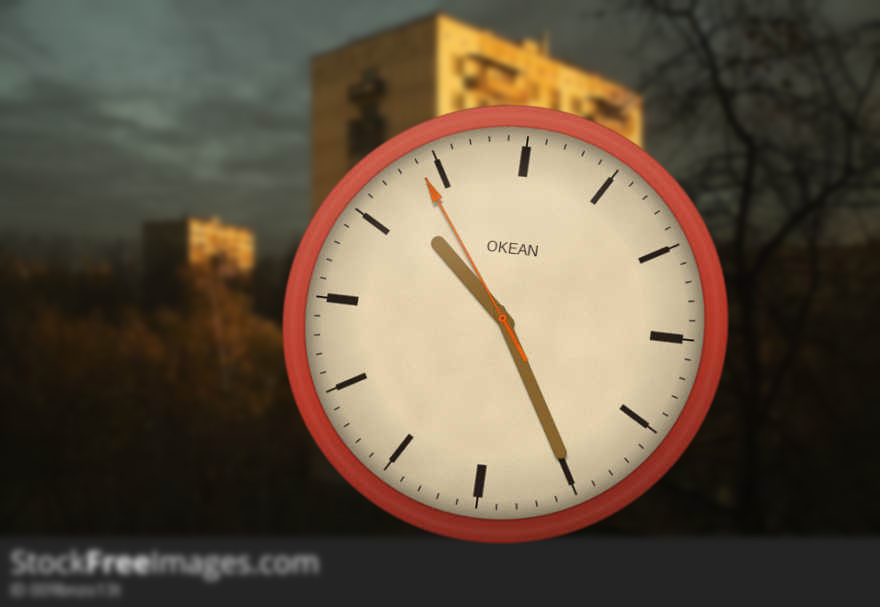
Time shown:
10.24.54
